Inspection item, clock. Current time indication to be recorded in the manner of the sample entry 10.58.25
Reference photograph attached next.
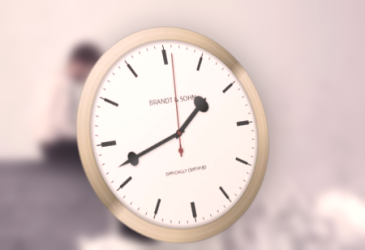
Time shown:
1.42.01
